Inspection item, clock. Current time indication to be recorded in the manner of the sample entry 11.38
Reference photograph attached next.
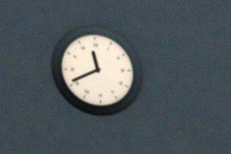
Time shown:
11.41
